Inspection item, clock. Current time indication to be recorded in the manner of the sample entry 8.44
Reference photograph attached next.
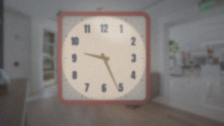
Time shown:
9.26
